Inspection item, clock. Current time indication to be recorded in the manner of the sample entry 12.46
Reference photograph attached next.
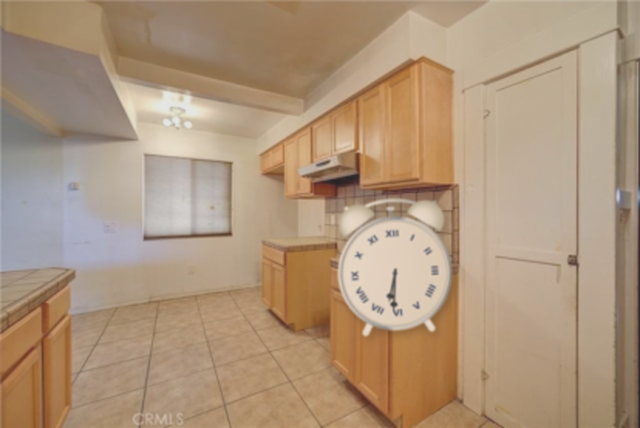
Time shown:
6.31
